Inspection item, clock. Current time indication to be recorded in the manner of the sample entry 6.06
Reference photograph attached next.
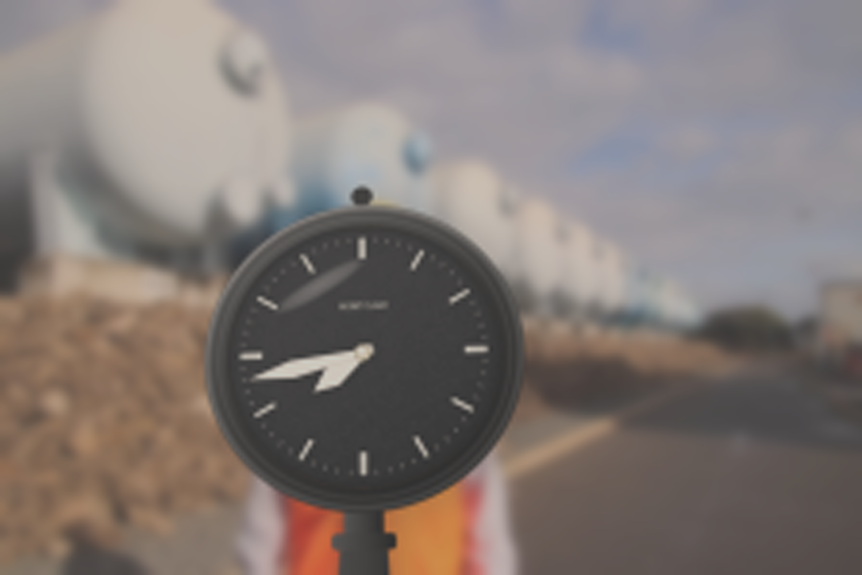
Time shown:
7.43
